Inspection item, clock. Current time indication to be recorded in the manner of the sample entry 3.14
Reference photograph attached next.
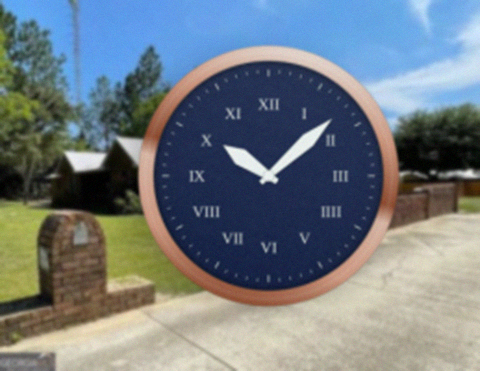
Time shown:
10.08
